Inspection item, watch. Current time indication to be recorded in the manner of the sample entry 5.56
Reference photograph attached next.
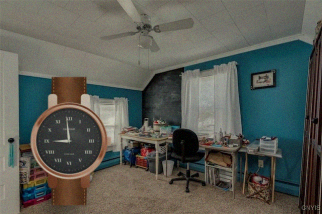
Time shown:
8.59
